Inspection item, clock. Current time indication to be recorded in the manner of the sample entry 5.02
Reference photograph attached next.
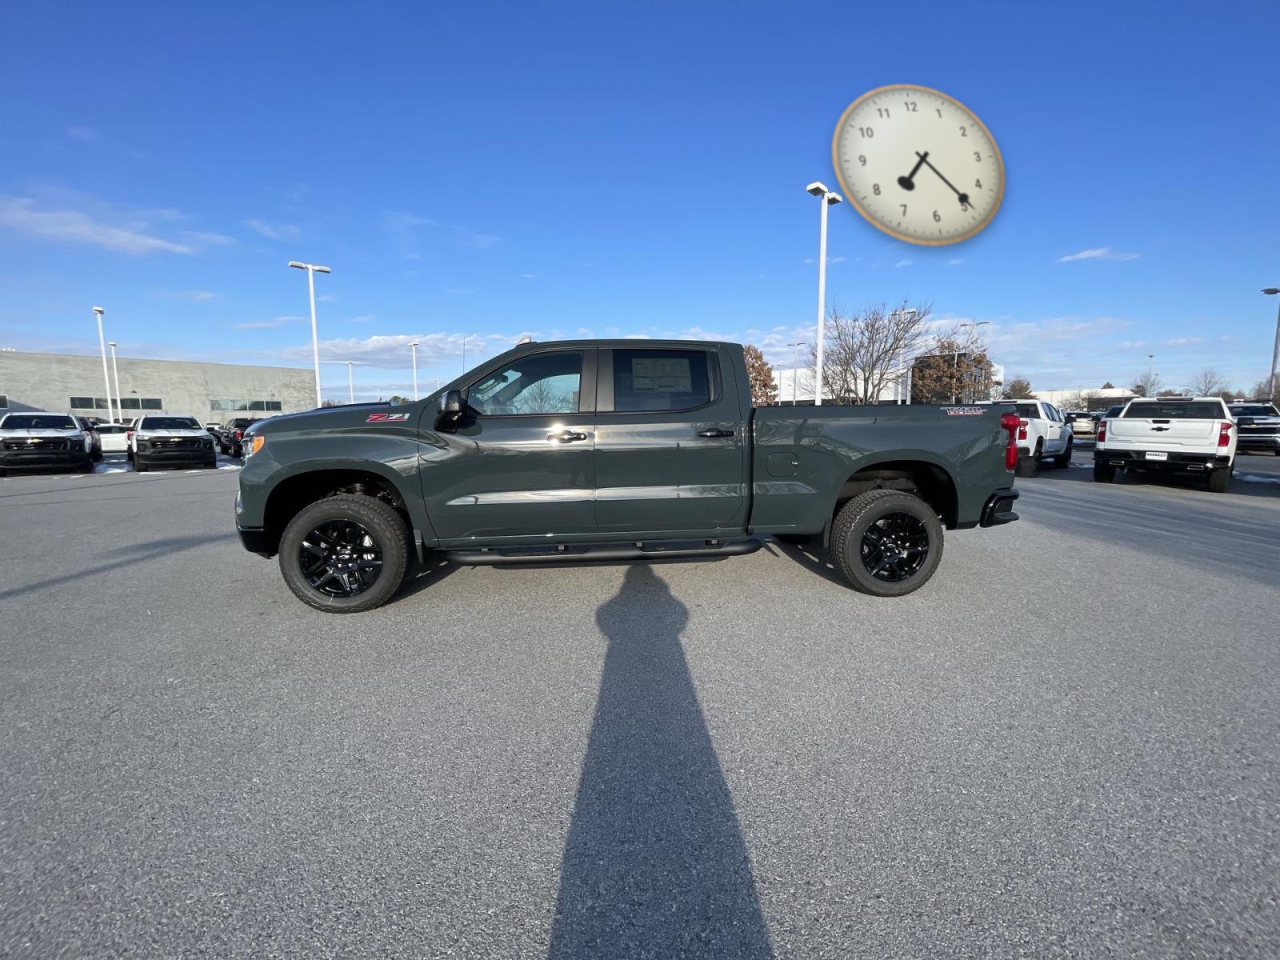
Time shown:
7.24
